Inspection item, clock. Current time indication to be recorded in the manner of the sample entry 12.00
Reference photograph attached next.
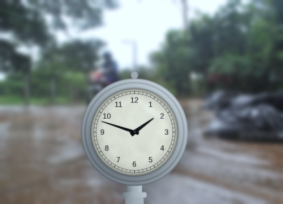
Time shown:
1.48
